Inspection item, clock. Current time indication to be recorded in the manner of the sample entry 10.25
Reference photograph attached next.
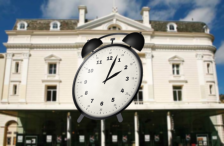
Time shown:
2.03
